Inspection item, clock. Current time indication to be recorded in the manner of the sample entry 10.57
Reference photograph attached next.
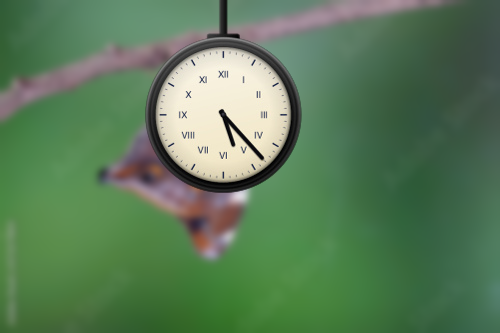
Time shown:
5.23
